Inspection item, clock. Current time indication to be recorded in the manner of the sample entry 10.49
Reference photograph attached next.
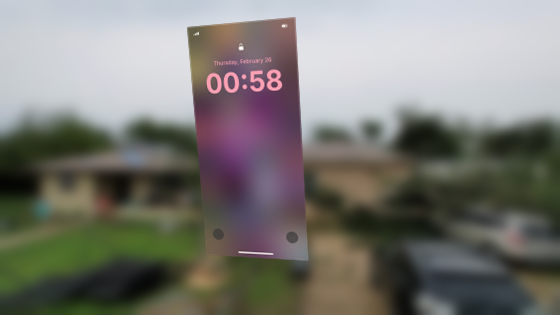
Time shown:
0.58
